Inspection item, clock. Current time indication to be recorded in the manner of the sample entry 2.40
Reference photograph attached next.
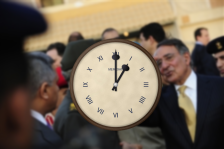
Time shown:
1.00
